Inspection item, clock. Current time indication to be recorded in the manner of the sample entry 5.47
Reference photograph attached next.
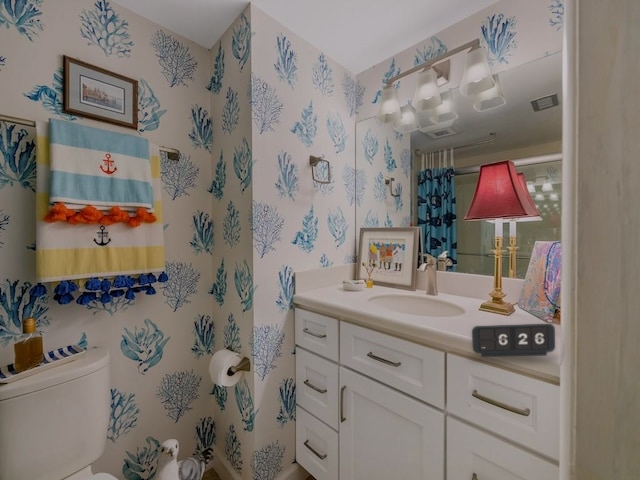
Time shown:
6.26
